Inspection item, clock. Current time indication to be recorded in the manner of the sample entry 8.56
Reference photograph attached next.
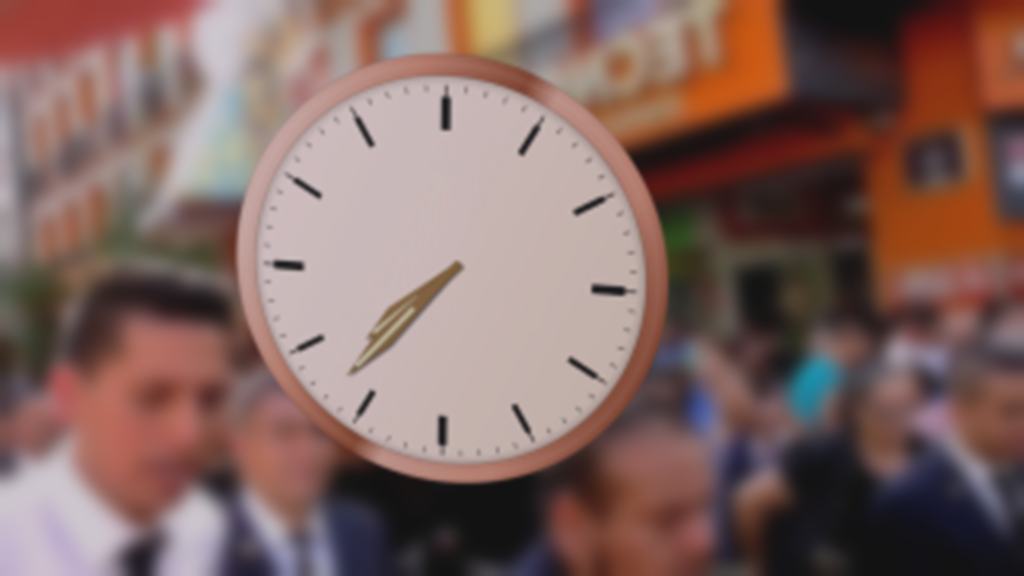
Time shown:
7.37
